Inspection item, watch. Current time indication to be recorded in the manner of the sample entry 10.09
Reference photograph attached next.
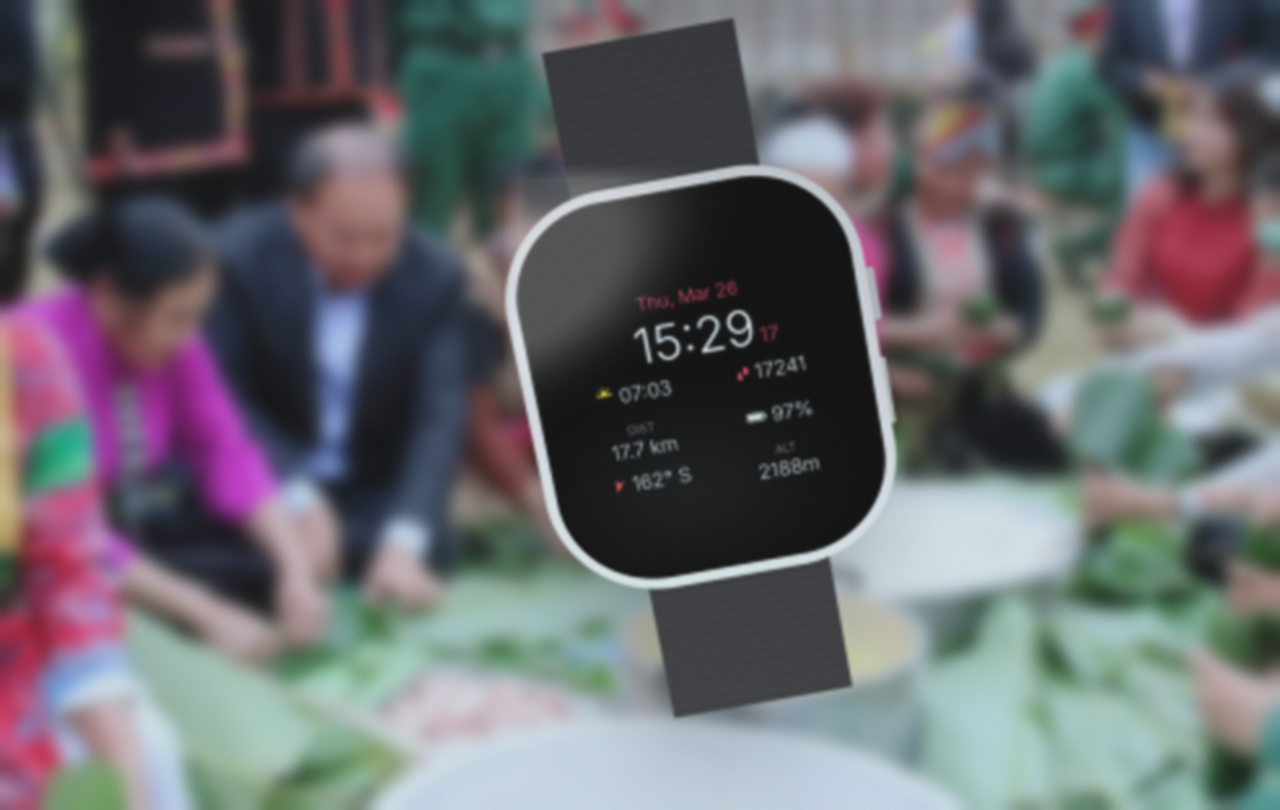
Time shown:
15.29
